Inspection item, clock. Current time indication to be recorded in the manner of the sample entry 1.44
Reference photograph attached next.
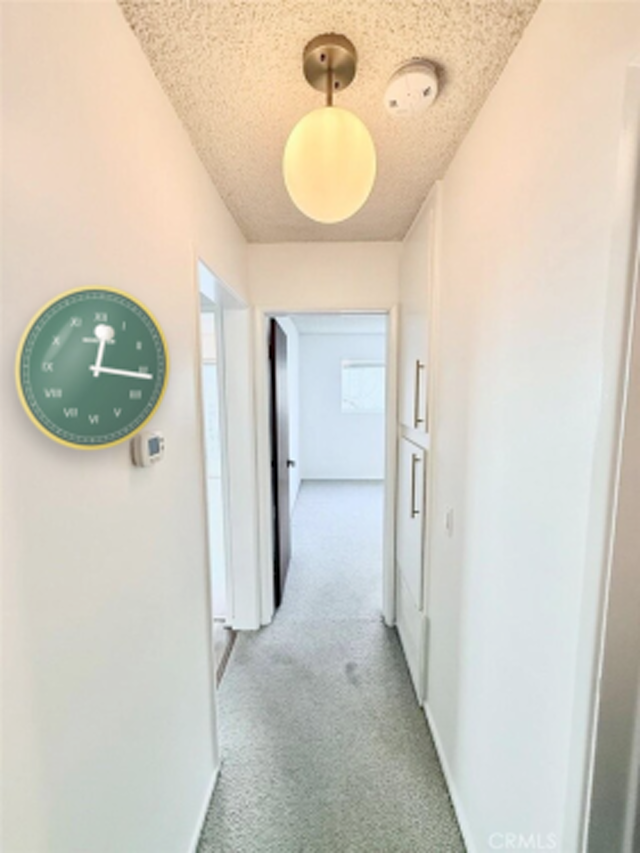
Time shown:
12.16
